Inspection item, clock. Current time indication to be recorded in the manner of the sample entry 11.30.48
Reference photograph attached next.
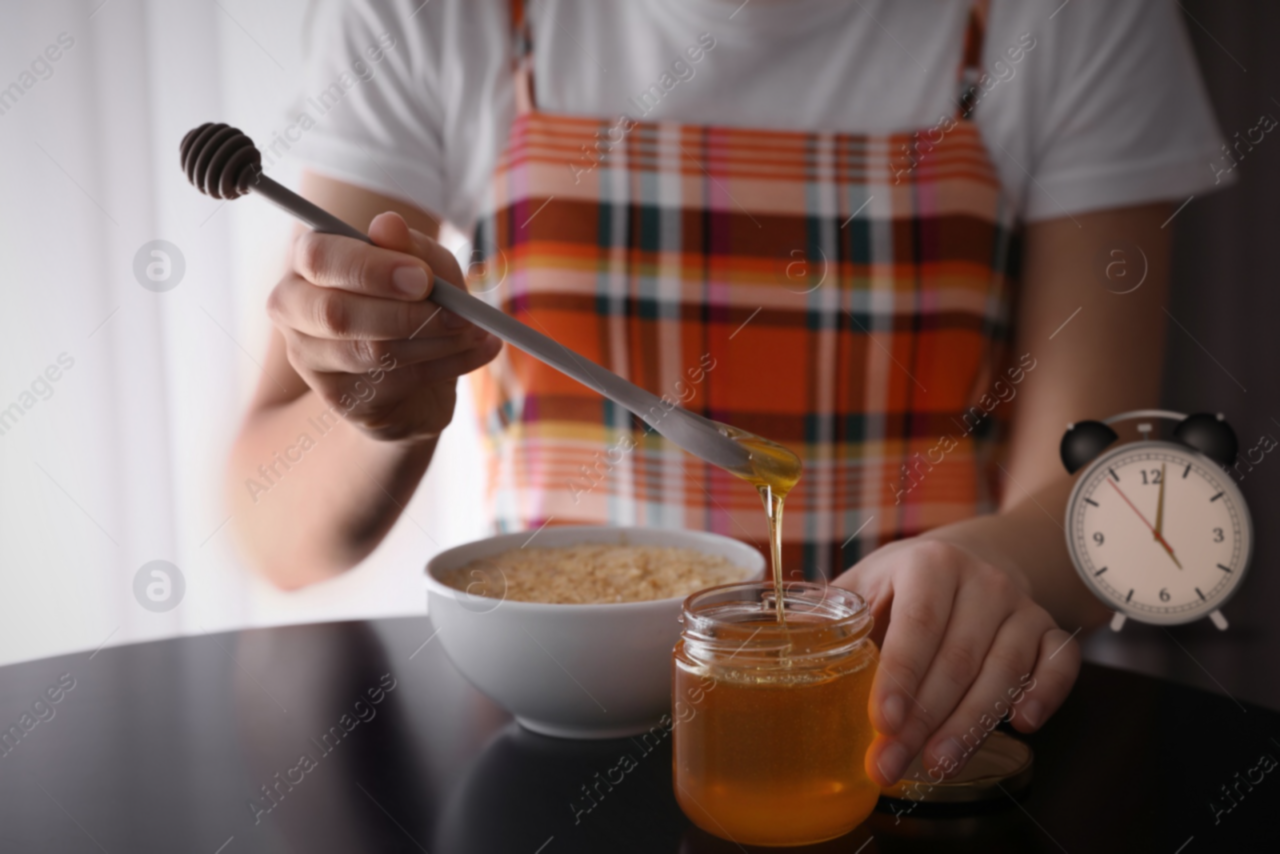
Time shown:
5.01.54
